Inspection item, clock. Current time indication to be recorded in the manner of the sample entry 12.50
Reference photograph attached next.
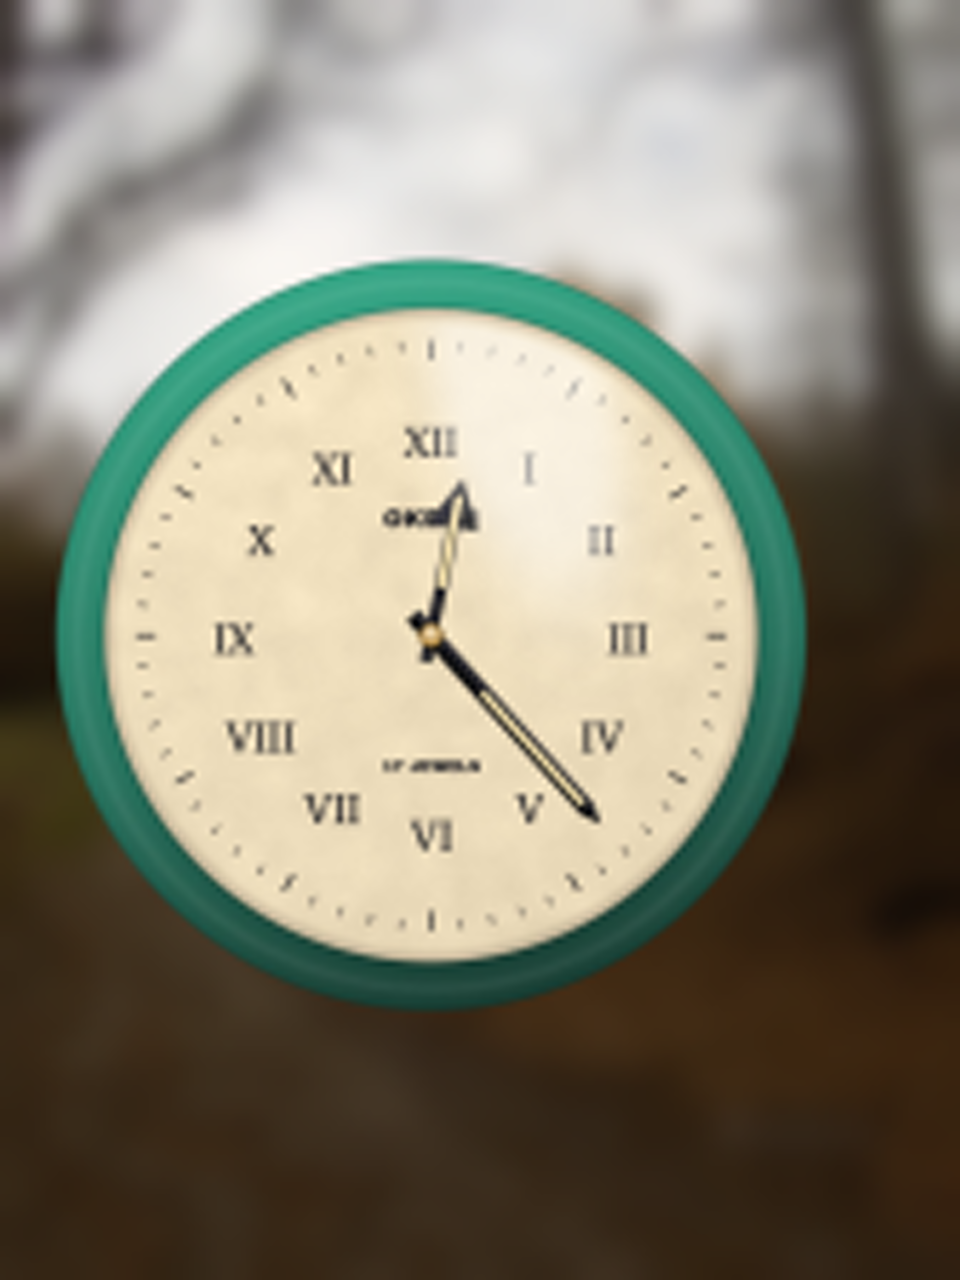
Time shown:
12.23
